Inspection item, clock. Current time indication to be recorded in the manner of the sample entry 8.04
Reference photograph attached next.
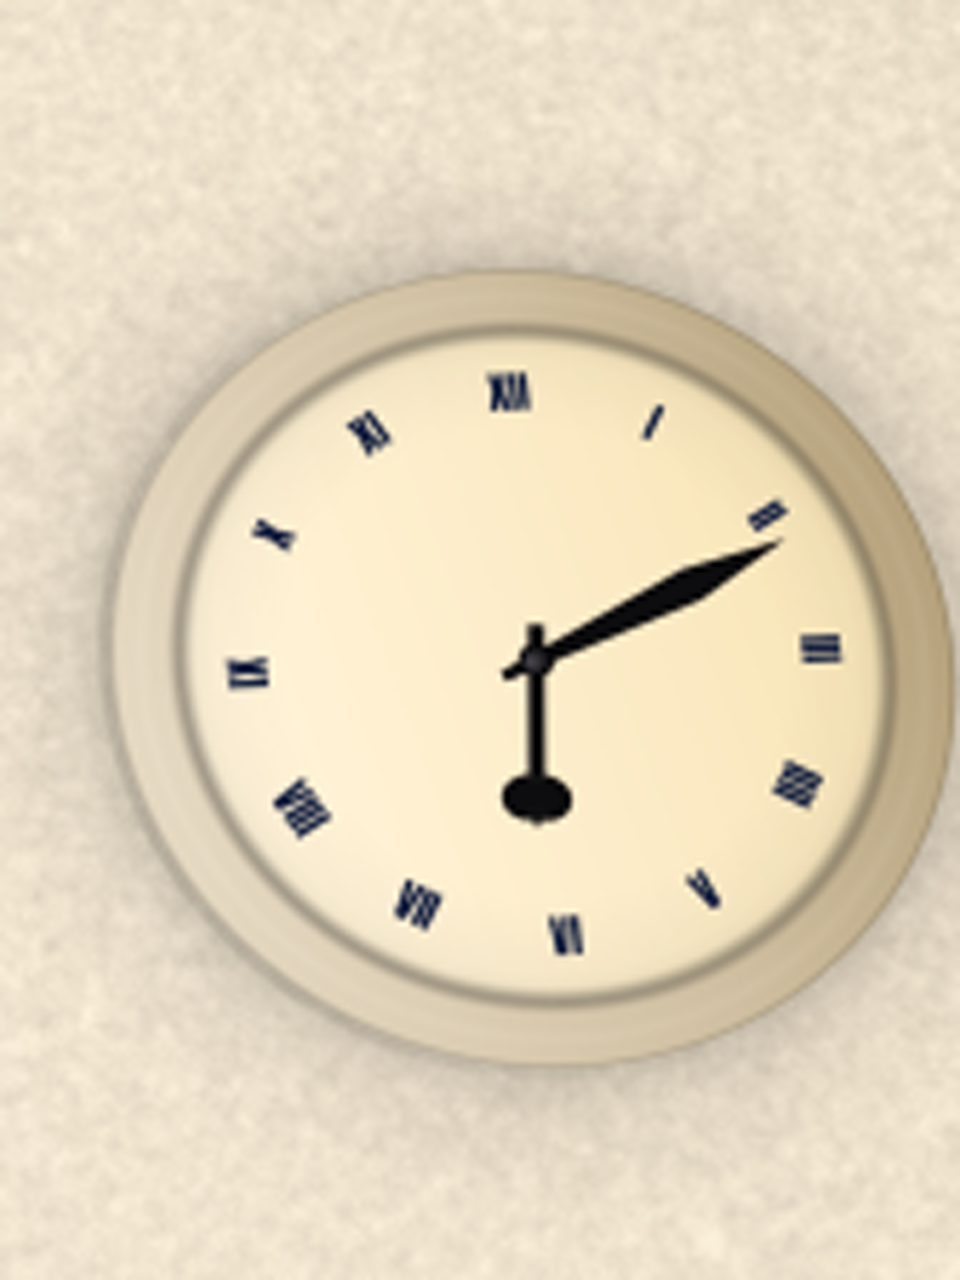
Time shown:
6.11
